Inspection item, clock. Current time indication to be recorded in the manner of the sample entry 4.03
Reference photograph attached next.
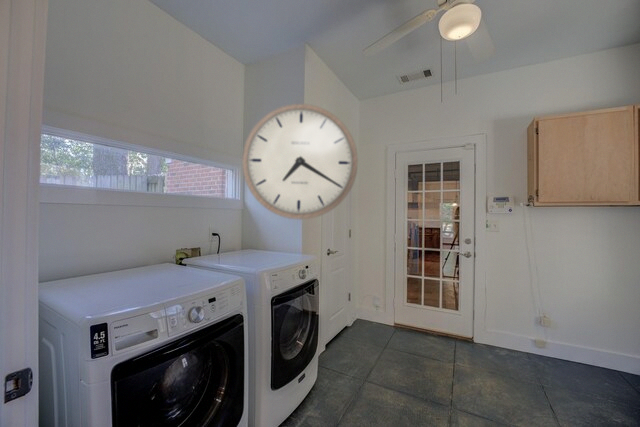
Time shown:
7.20
